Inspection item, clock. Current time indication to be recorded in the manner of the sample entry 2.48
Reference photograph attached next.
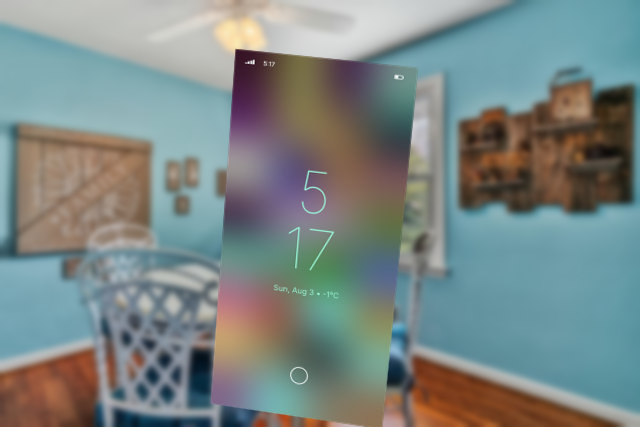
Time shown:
5.17
